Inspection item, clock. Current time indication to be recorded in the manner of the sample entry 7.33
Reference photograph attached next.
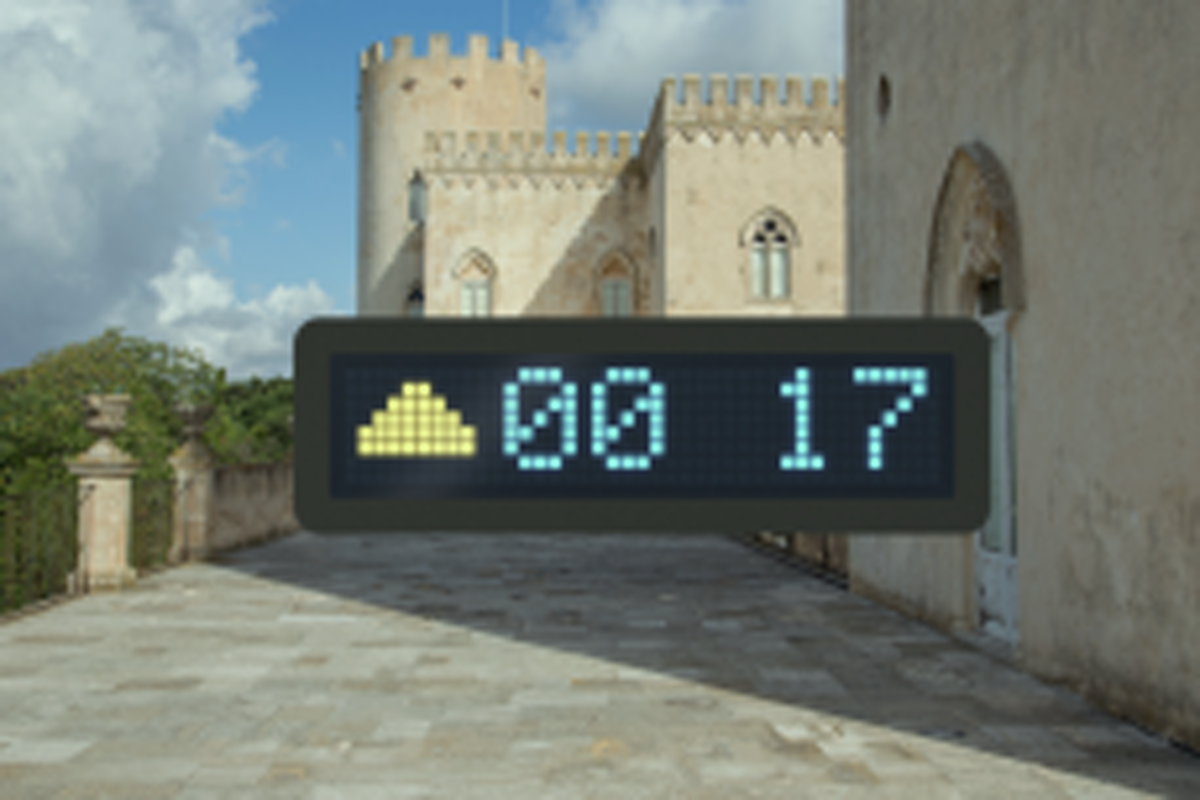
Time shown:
0.17
